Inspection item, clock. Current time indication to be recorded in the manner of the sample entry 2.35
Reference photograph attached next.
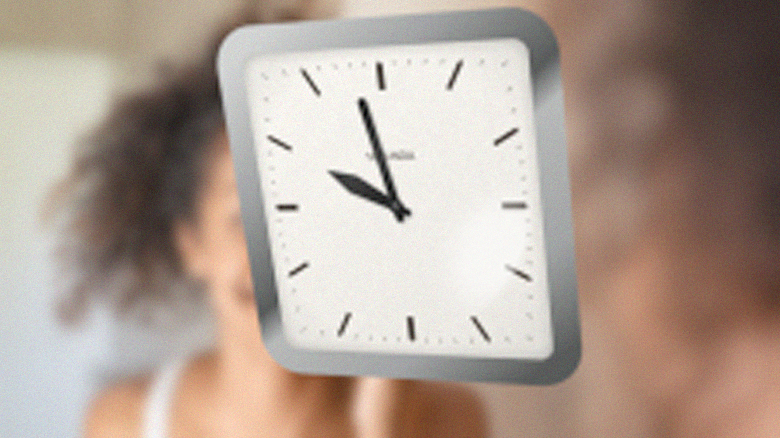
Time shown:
9.58
